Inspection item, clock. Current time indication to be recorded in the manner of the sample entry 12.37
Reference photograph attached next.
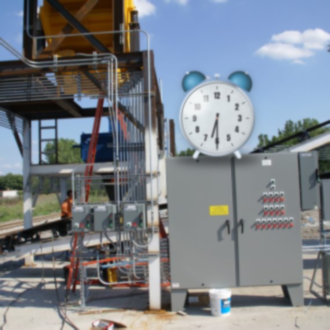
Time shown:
6.30
